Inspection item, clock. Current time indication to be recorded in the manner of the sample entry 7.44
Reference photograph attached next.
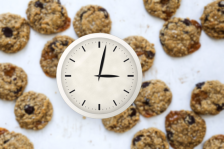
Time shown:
3.02
